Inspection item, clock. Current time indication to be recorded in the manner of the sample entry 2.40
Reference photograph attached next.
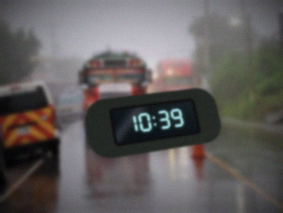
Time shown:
10.39
